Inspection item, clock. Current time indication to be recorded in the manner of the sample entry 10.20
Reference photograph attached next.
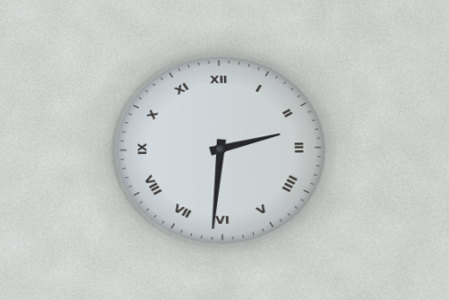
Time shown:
2.31
